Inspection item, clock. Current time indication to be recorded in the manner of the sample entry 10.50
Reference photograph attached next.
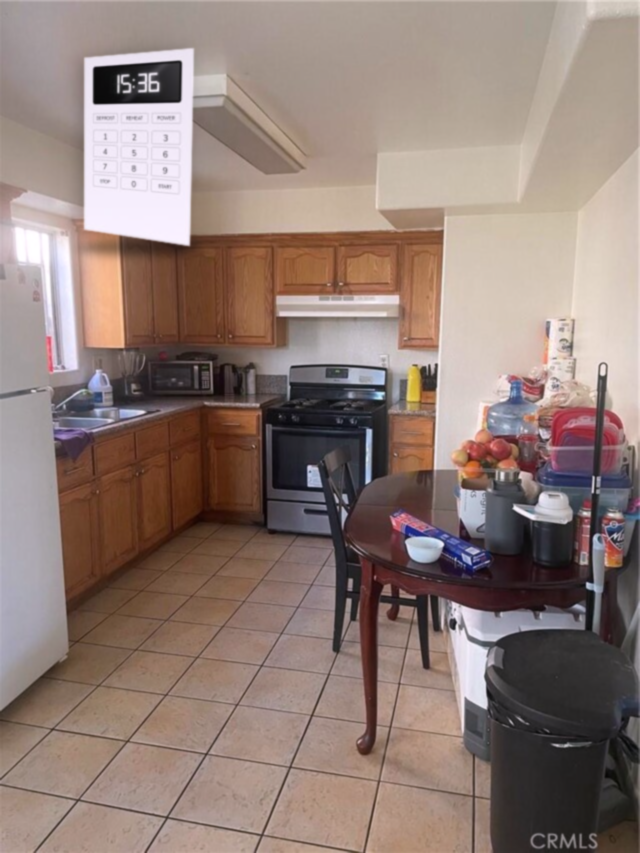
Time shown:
15.36
